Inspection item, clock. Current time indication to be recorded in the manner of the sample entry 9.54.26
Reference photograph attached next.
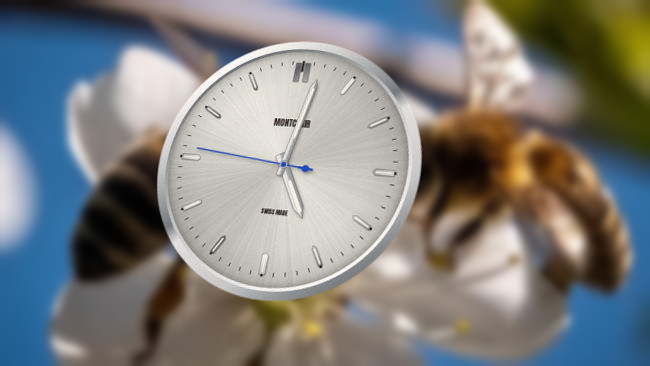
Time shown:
5.01.46
